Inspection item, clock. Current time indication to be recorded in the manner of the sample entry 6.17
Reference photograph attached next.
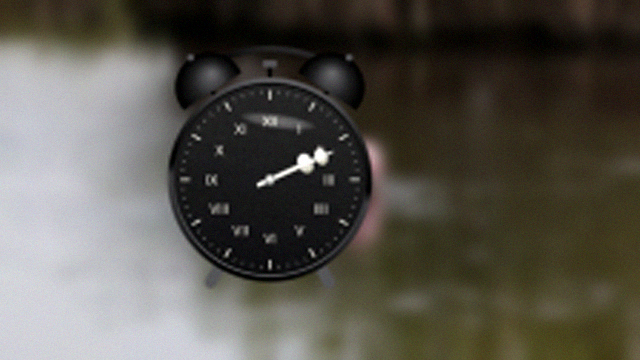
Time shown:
2.11
